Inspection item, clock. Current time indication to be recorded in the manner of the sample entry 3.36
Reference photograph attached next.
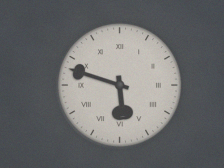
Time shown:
5.48
